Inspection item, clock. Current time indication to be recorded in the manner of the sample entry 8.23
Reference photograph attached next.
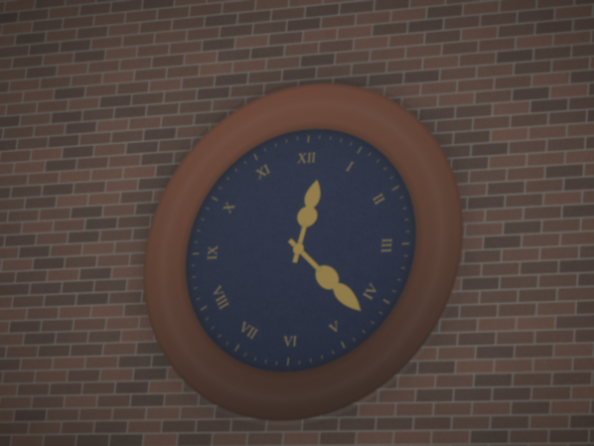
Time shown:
12.22
